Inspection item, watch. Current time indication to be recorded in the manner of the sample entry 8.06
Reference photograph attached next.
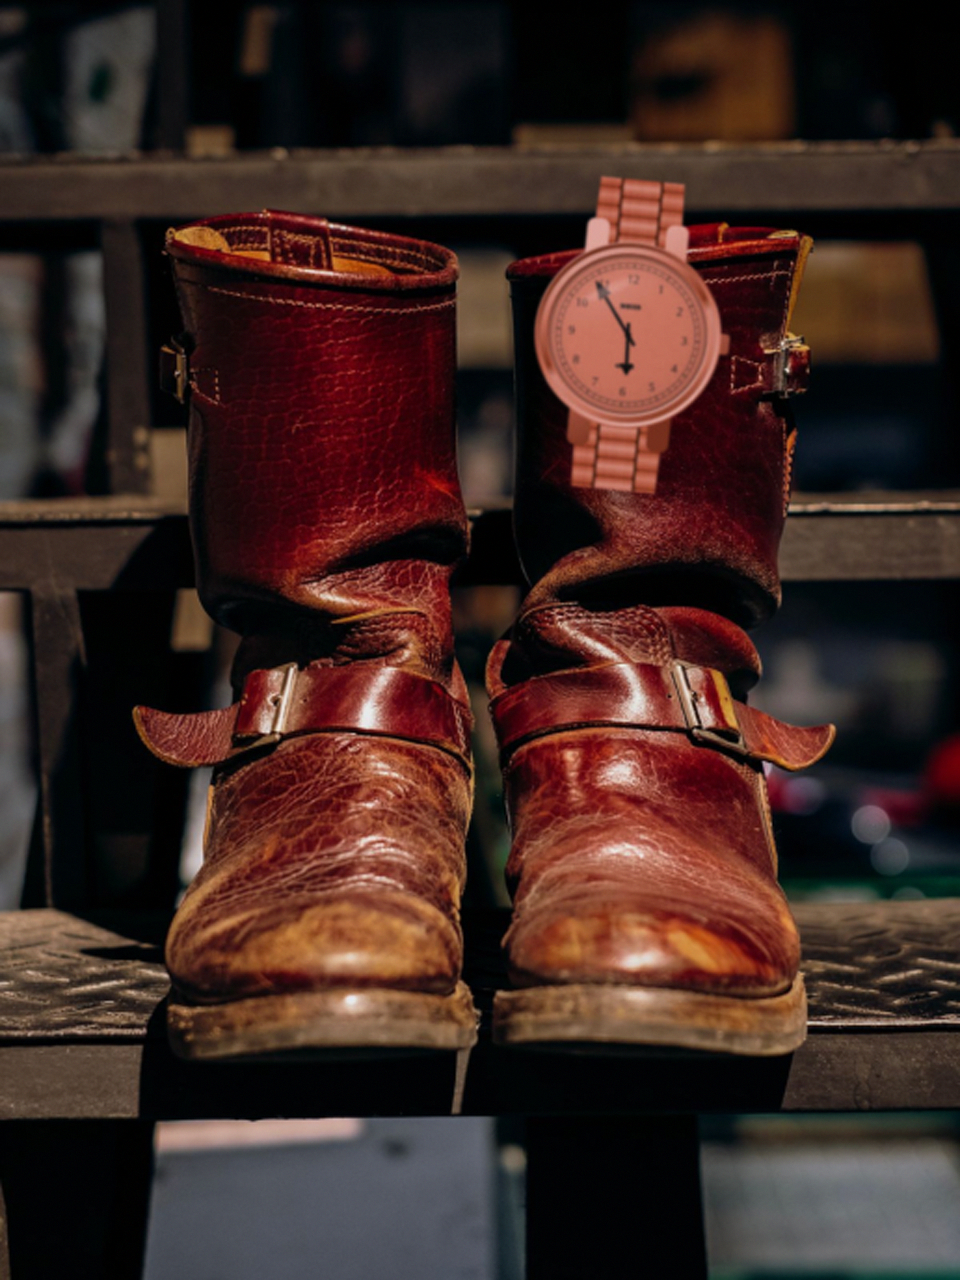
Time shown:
5.54
